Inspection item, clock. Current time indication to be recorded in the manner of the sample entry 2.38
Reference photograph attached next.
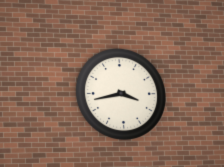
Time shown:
3.43
